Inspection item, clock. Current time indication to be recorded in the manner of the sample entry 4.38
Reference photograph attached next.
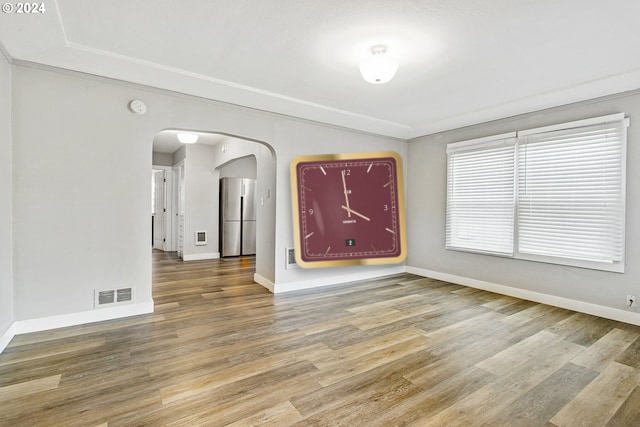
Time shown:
3.59
